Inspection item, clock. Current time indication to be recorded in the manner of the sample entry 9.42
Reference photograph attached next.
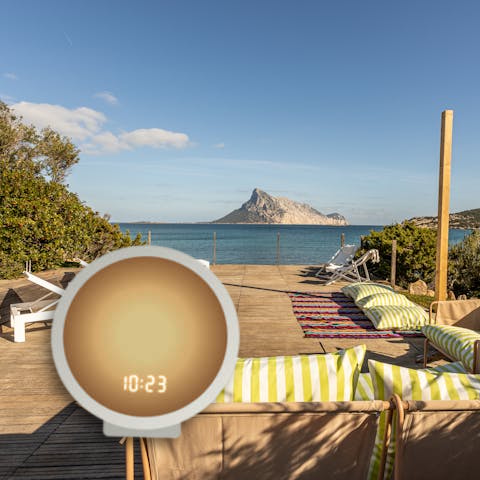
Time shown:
10.23
